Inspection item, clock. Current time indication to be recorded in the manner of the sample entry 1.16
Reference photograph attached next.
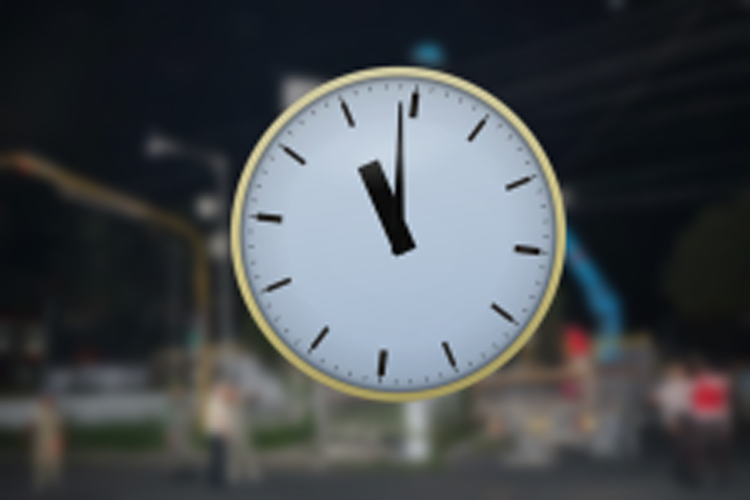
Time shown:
10.59
